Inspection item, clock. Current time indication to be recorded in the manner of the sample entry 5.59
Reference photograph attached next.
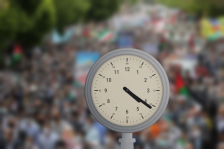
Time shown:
4.21
